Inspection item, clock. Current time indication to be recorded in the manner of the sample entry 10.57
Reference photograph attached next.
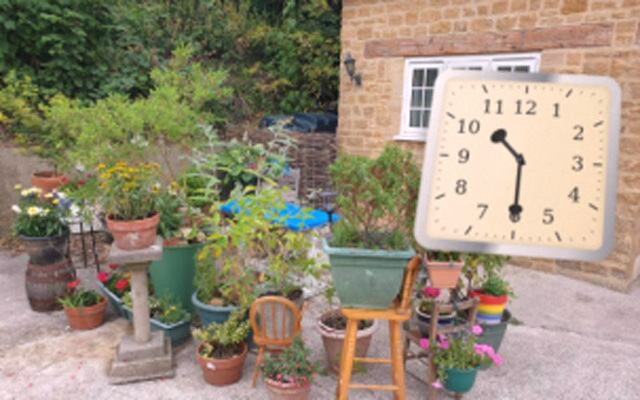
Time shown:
10.30
